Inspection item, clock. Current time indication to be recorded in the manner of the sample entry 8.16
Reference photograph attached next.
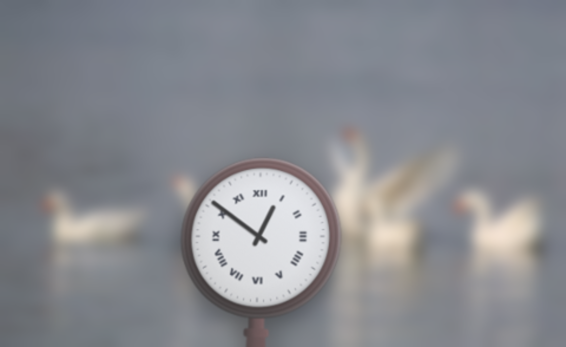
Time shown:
12.51
